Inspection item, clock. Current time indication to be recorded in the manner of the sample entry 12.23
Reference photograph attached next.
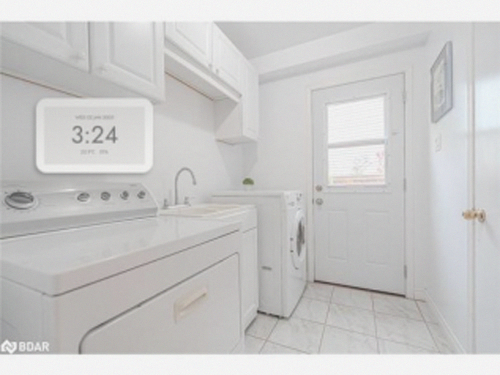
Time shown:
3.24
